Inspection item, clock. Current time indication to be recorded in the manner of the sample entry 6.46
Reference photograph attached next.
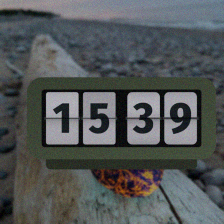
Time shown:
15.39
